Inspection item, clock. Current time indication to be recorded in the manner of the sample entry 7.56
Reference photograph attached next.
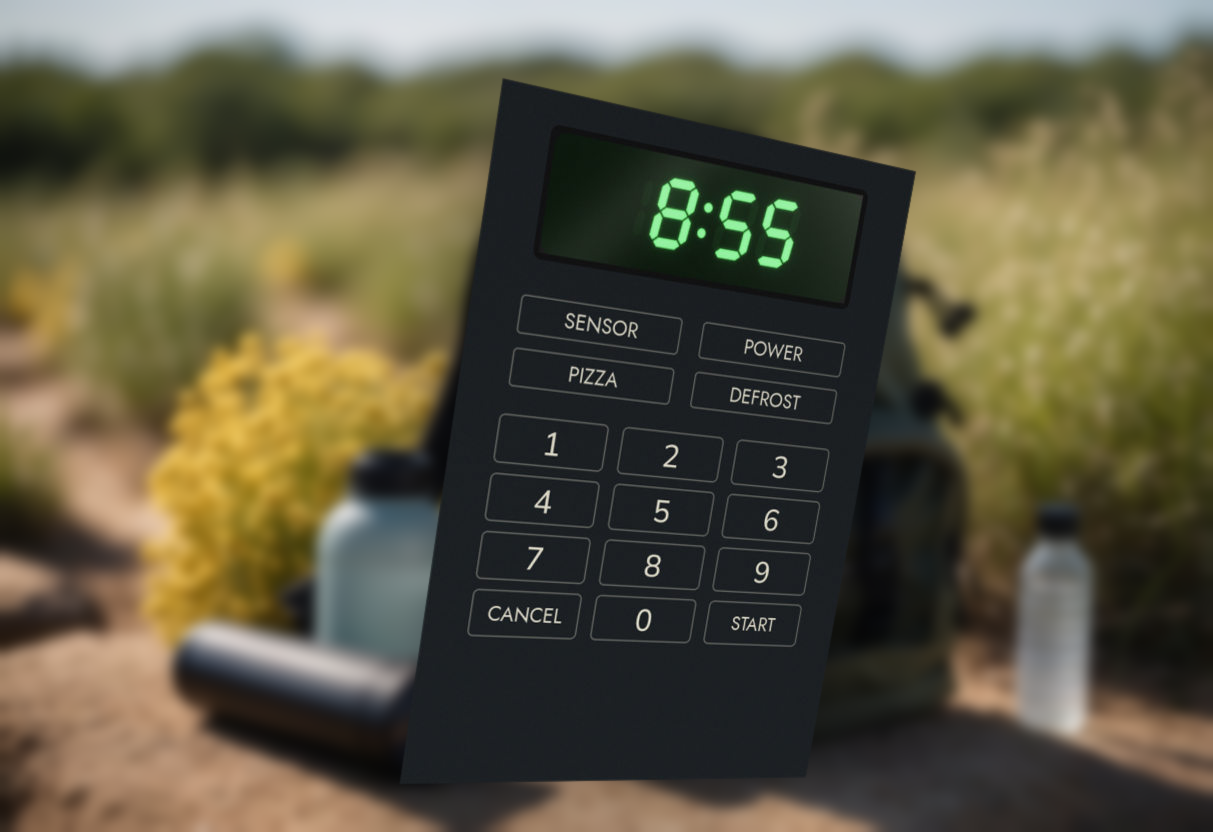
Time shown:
8.55
